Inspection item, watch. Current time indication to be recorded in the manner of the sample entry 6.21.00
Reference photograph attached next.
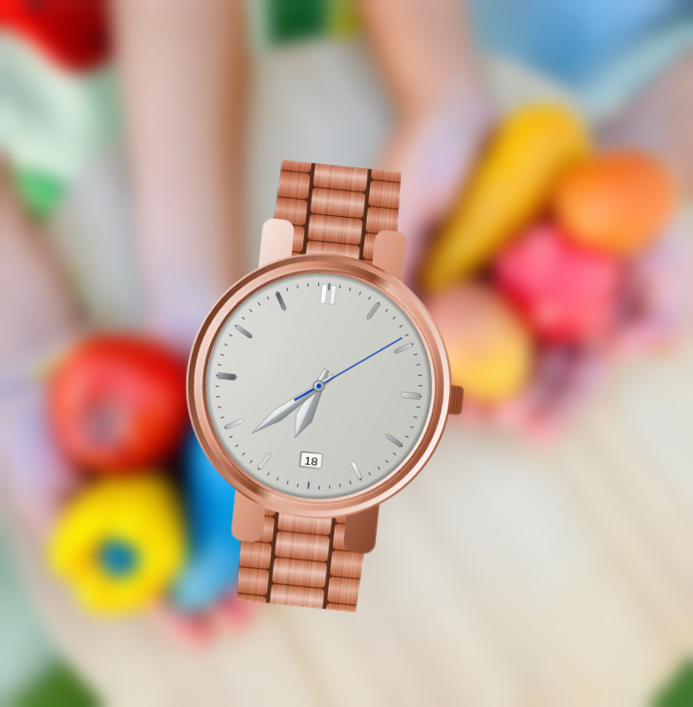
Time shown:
6.38.09
